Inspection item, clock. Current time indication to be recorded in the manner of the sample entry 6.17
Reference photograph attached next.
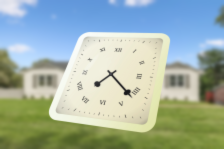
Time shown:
7.22
